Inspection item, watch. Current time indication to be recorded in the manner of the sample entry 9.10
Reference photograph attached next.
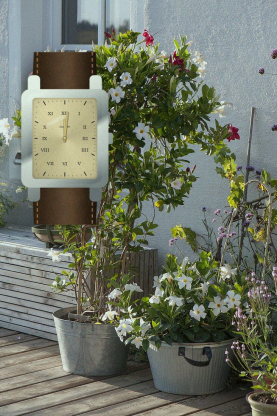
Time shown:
12.01
